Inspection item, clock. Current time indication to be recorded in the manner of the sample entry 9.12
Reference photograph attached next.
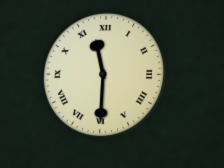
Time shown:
11.30
